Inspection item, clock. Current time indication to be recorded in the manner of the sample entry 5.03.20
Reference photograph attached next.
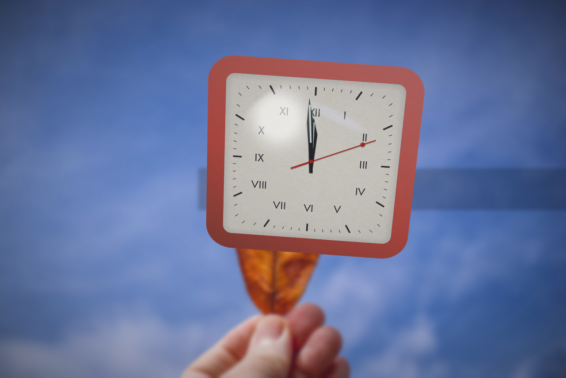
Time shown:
11.59.11
